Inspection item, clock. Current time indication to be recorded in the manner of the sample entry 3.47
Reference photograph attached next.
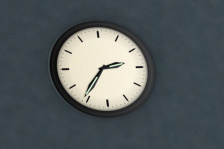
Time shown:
2.36
